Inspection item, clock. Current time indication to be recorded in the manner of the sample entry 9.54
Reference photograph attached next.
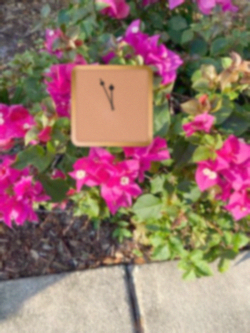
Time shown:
11.56
